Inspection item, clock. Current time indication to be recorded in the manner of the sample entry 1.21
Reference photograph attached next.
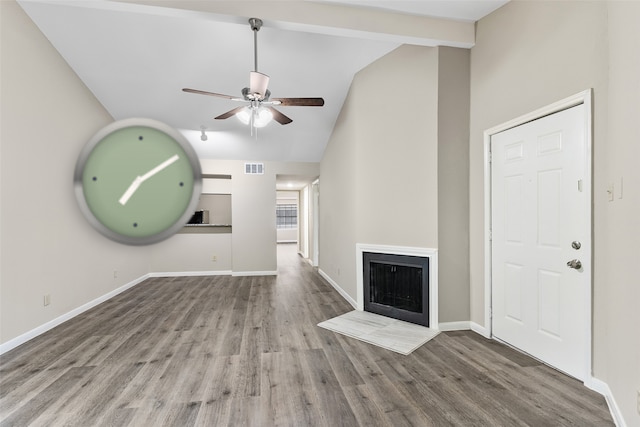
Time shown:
7.09
